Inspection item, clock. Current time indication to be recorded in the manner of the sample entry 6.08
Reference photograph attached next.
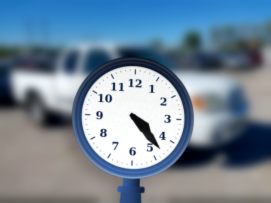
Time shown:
4.23
